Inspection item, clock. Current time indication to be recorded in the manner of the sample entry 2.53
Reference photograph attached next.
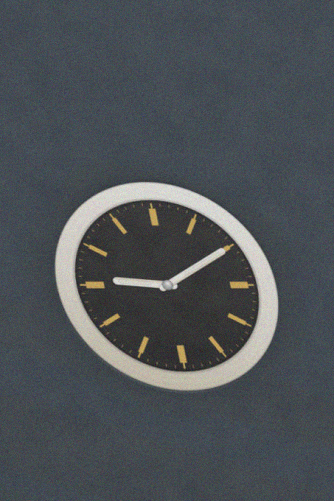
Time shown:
9.10
